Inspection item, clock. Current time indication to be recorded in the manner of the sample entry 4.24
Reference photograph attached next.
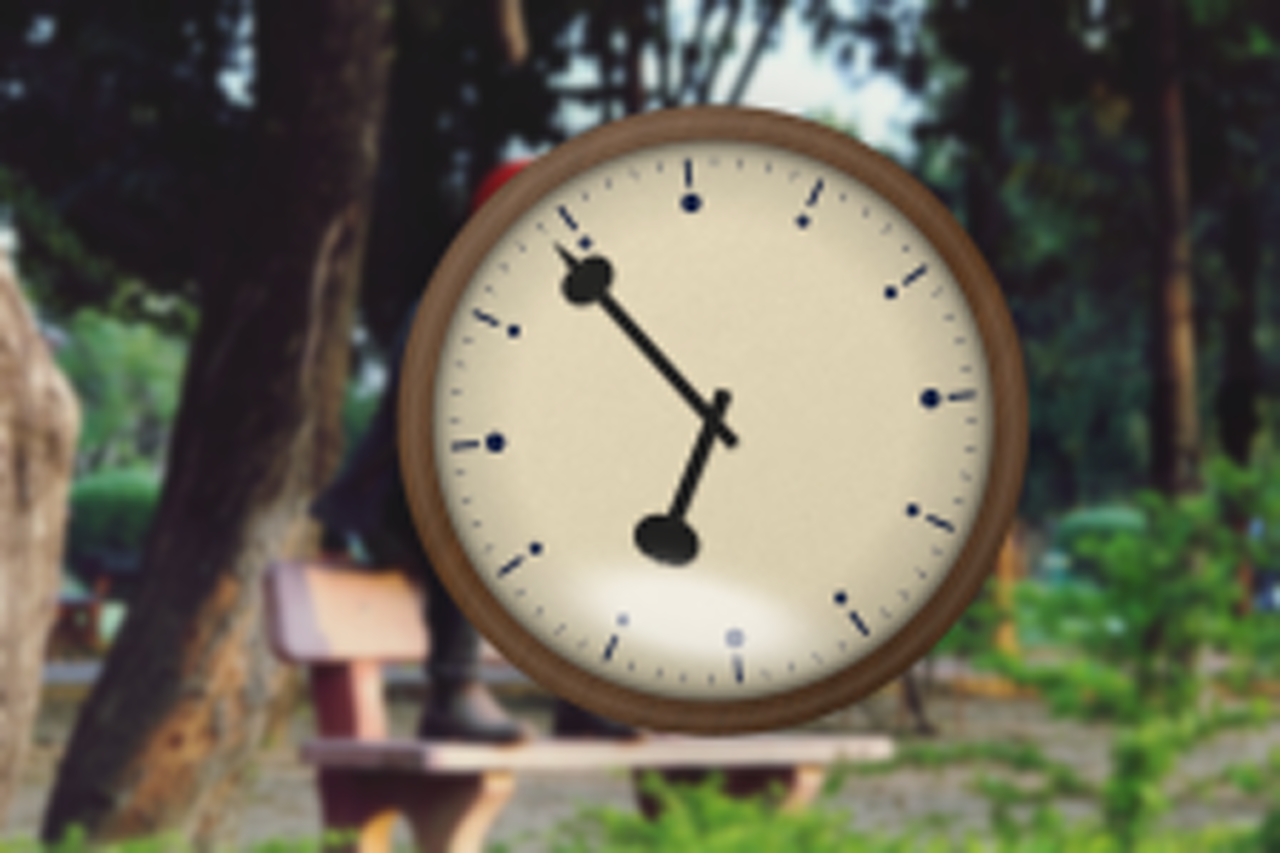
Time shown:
6.54
